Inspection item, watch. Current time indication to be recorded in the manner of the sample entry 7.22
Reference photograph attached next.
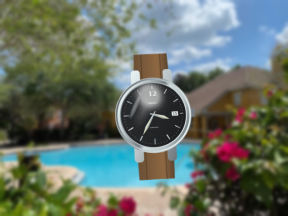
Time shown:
3.35
